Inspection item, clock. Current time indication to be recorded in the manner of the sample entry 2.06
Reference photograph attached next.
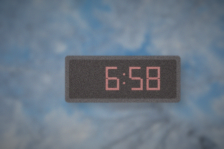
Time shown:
6.58
